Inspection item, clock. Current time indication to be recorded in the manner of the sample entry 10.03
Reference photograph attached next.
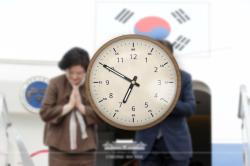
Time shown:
6.50
